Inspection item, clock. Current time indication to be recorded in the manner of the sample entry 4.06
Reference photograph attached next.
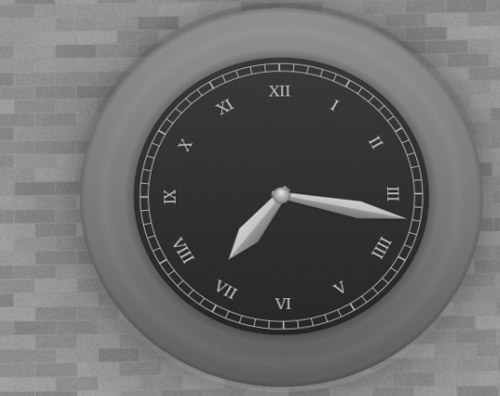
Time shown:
7.17
